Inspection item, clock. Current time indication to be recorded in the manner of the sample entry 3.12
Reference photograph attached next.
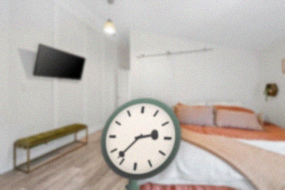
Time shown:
2.37
